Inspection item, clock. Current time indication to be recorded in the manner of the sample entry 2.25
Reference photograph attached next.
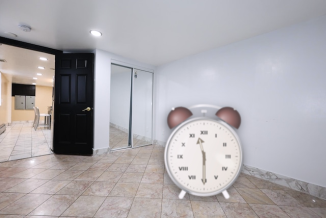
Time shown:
11.30
